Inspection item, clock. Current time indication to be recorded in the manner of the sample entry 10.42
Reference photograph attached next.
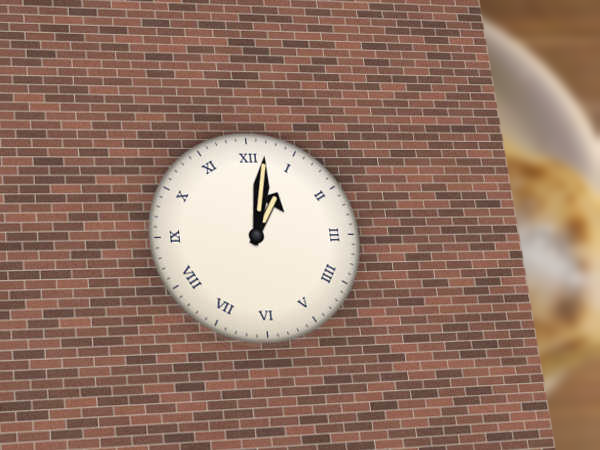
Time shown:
1.02
